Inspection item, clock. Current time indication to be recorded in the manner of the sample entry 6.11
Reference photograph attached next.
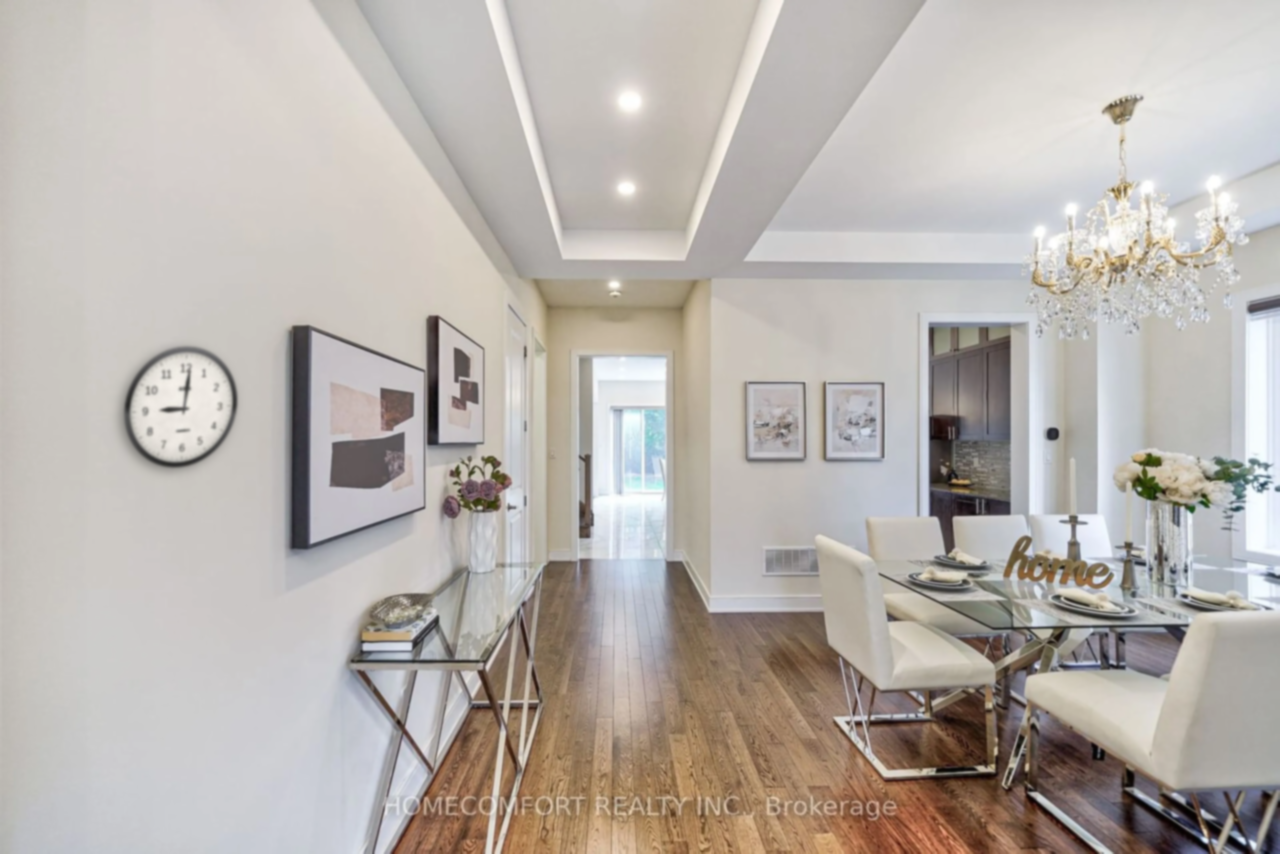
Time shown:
9.01
